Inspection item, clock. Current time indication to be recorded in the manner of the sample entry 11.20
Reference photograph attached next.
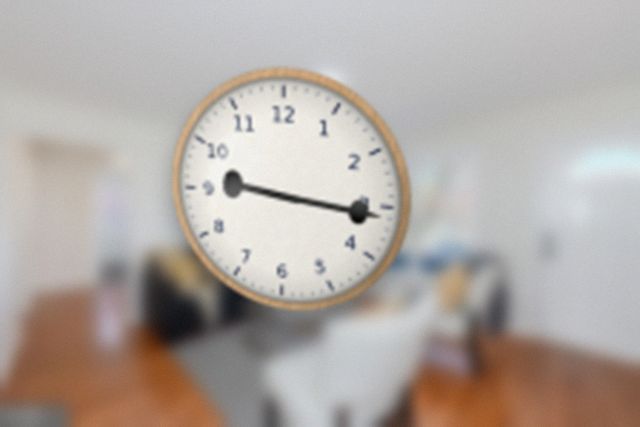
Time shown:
9.16
